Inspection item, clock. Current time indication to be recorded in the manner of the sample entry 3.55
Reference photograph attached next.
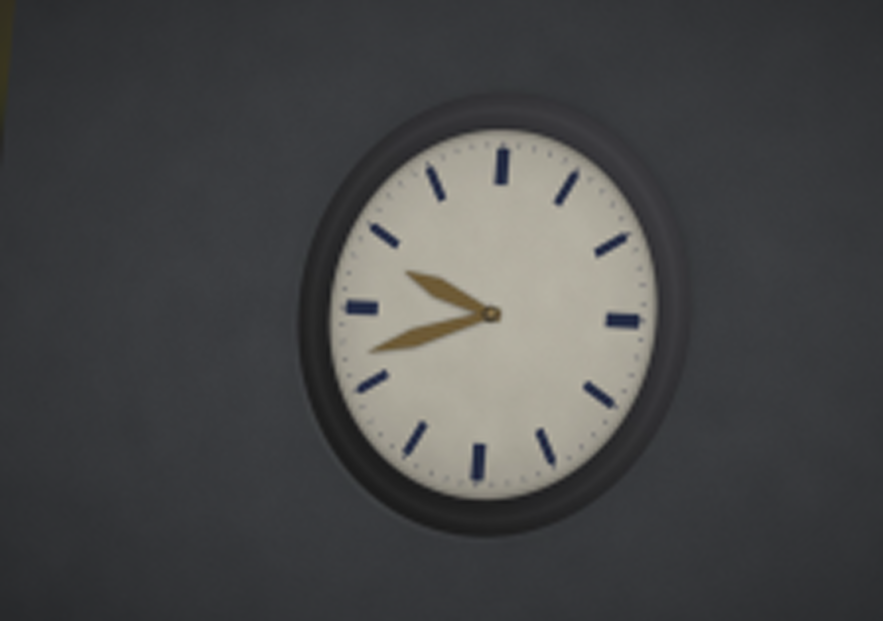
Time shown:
9.42
